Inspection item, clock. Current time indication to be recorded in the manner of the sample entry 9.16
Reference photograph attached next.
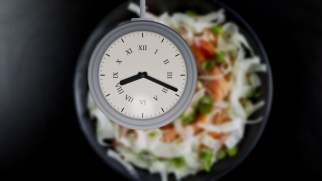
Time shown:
8.19
